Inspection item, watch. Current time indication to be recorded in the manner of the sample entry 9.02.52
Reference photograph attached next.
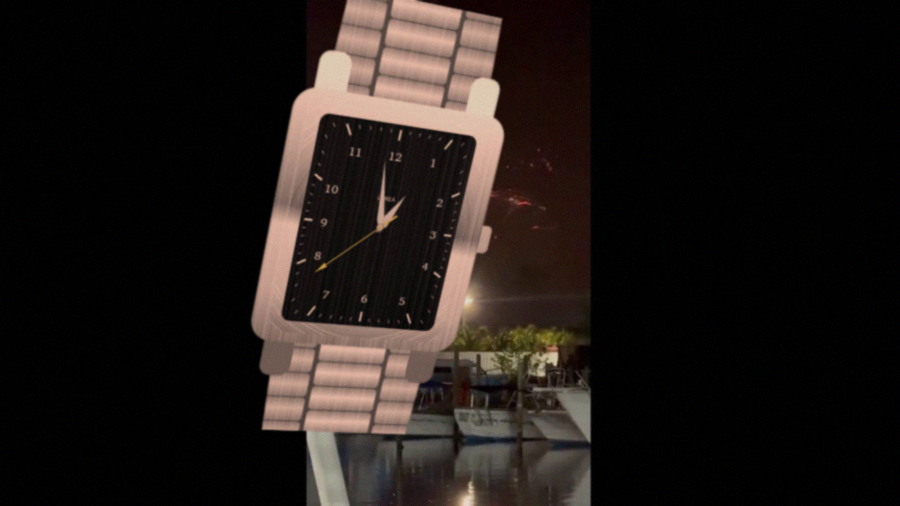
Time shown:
12.58.38
